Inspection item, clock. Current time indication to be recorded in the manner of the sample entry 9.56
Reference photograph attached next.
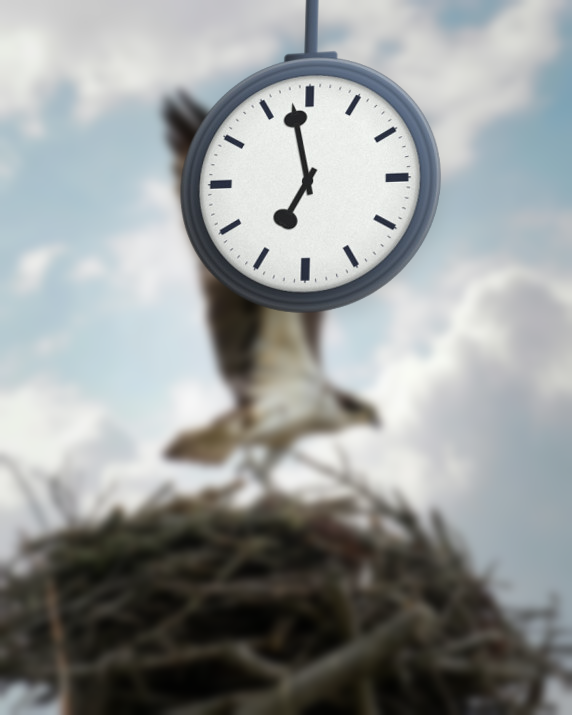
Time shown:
6.58
